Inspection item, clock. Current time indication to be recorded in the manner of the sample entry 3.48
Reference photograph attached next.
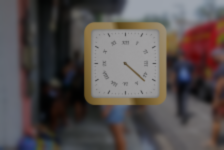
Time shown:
4.22
